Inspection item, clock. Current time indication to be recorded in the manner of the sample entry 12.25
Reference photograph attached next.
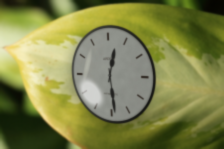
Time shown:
12.29
